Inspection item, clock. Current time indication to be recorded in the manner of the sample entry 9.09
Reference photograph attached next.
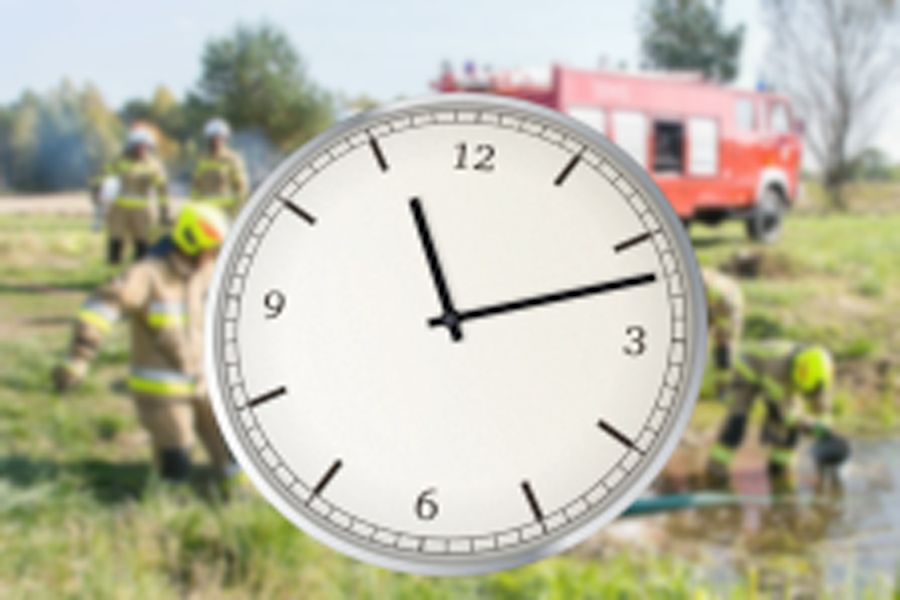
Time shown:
11.12
